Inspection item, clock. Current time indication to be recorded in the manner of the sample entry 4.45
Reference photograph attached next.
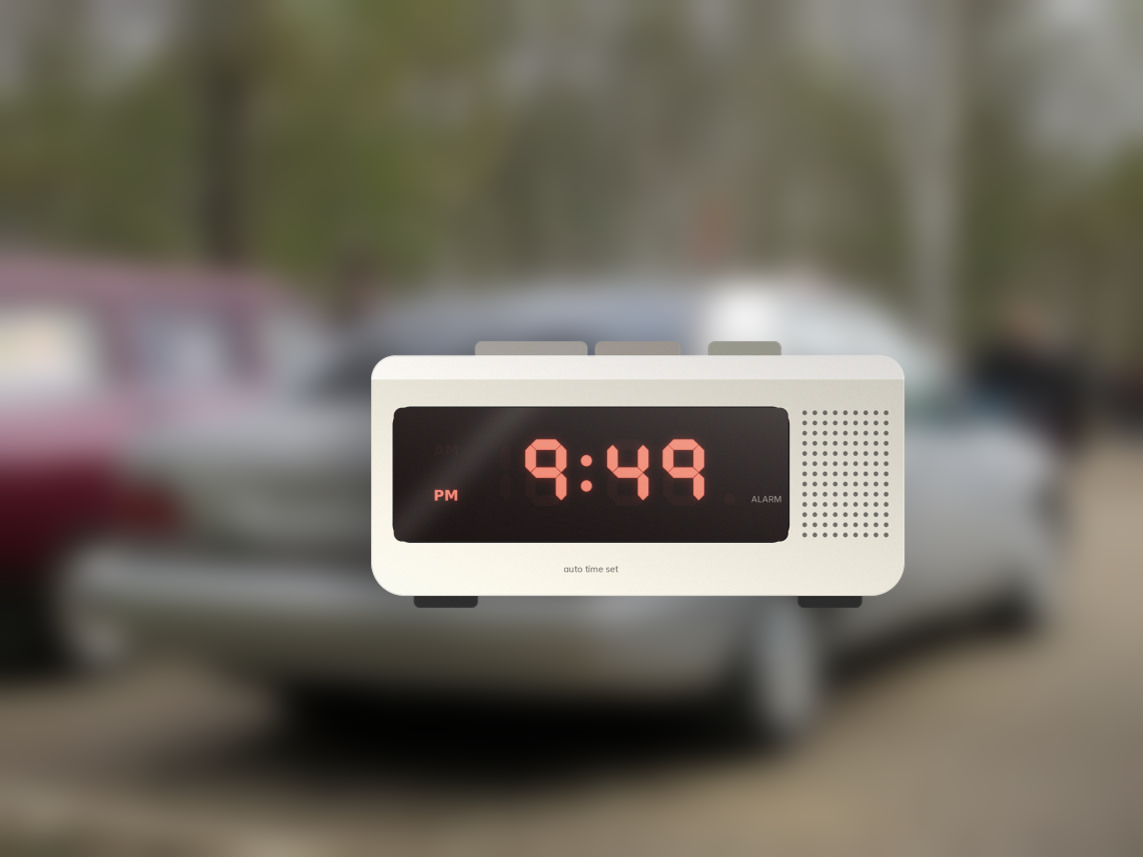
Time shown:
9.49
